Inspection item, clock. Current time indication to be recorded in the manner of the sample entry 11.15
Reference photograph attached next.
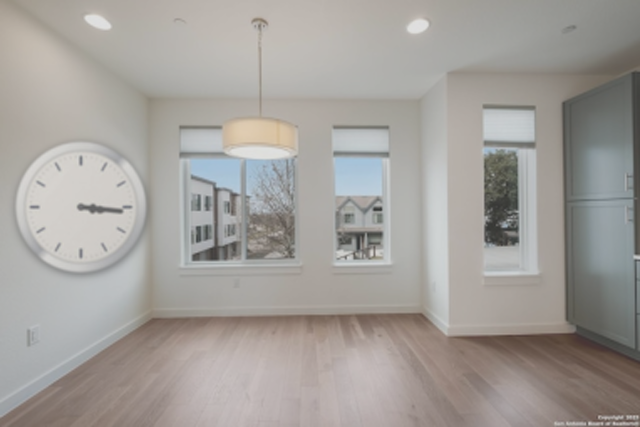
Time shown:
3.16
